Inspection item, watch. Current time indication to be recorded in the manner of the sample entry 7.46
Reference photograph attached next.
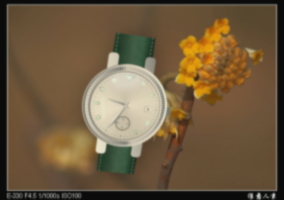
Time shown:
9.35
